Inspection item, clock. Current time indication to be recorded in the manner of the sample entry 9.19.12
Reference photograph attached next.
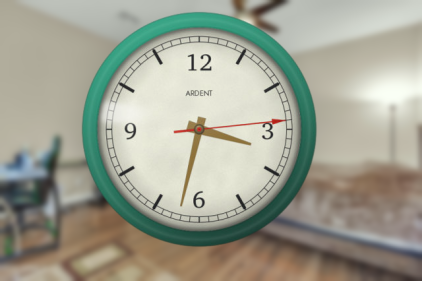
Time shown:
3.32.14
